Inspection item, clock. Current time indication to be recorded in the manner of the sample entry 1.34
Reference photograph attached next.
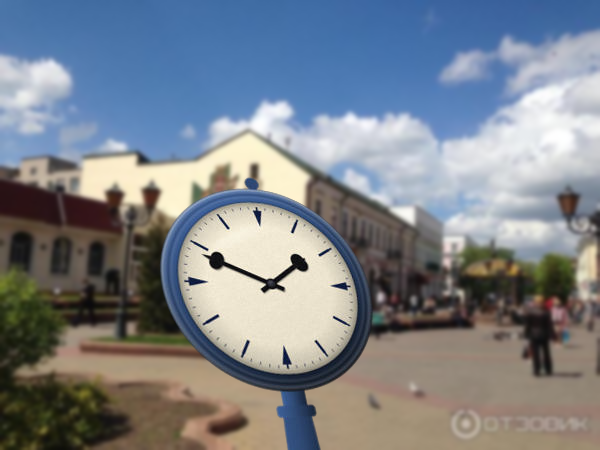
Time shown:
1.49
